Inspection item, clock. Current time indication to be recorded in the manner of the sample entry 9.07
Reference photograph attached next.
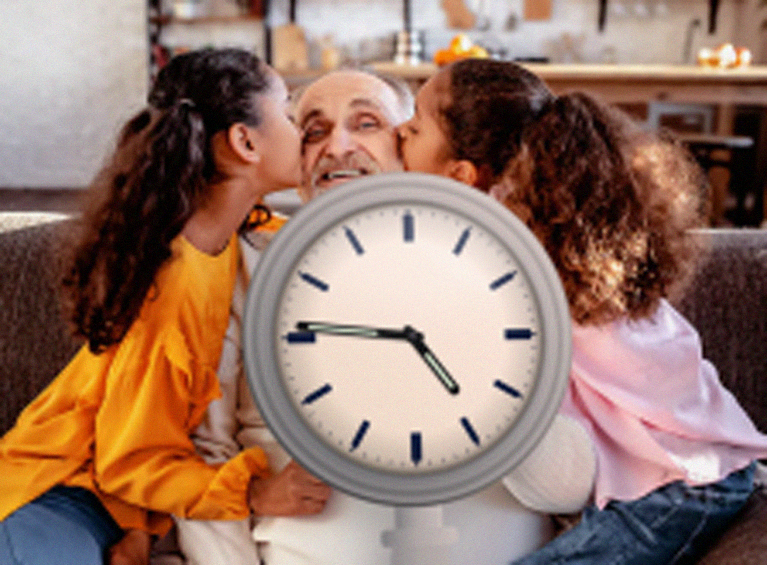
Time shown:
4.46
